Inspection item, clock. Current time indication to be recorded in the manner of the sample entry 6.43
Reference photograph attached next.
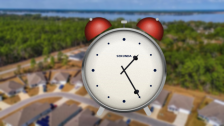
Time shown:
1.25
